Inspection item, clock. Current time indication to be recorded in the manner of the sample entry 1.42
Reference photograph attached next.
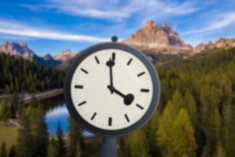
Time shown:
3.59
